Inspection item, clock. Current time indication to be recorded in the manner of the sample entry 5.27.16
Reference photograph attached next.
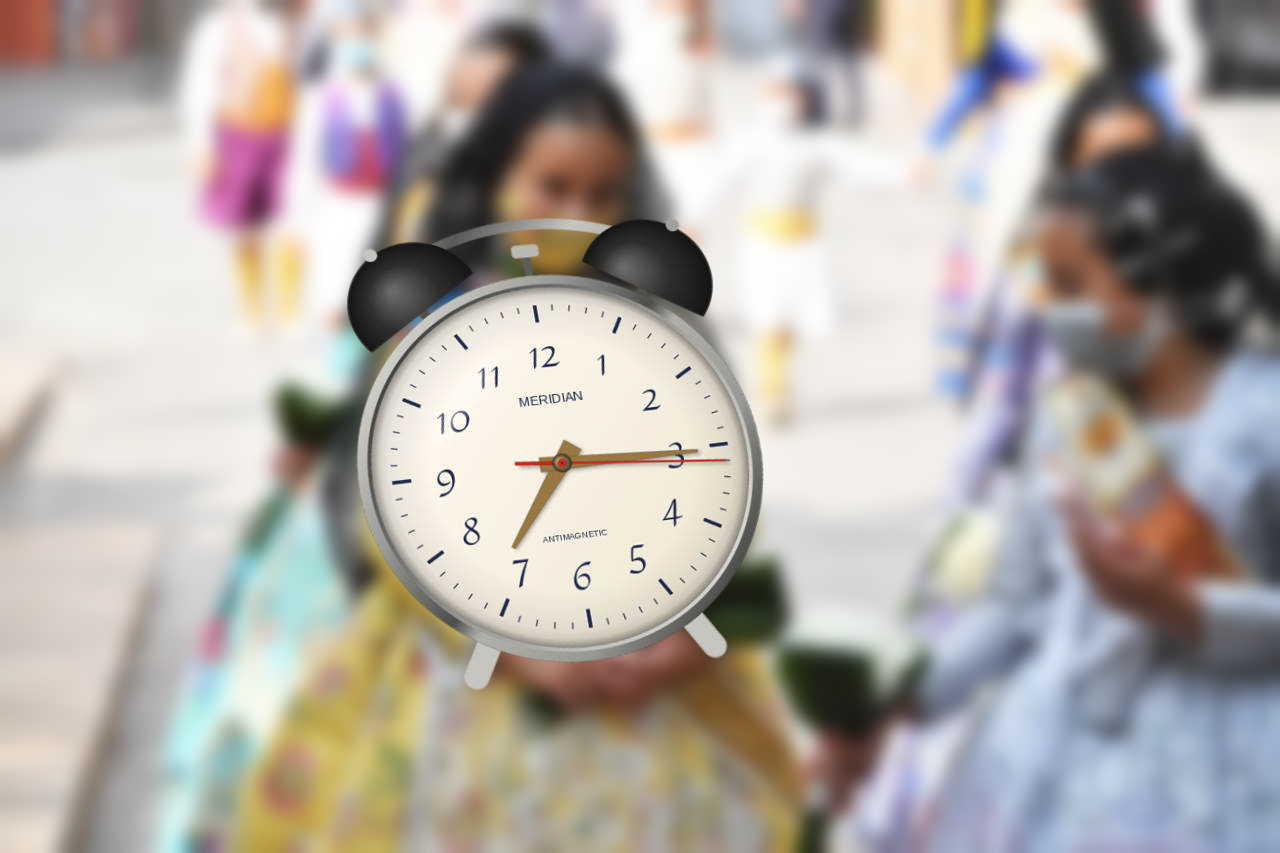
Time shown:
7.15.16
